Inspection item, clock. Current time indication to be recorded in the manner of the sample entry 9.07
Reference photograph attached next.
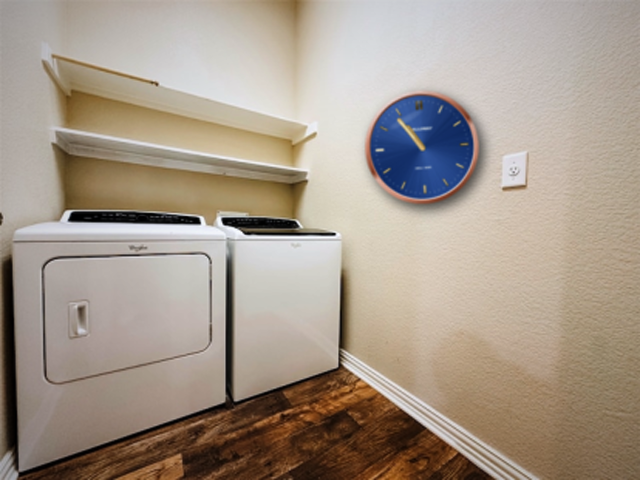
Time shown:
10.54
